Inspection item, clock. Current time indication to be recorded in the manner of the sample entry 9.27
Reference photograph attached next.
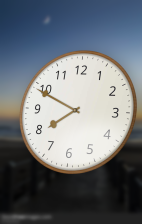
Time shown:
7.49
